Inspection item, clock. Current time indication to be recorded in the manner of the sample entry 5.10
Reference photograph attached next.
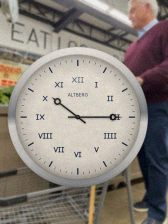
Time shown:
10.15
